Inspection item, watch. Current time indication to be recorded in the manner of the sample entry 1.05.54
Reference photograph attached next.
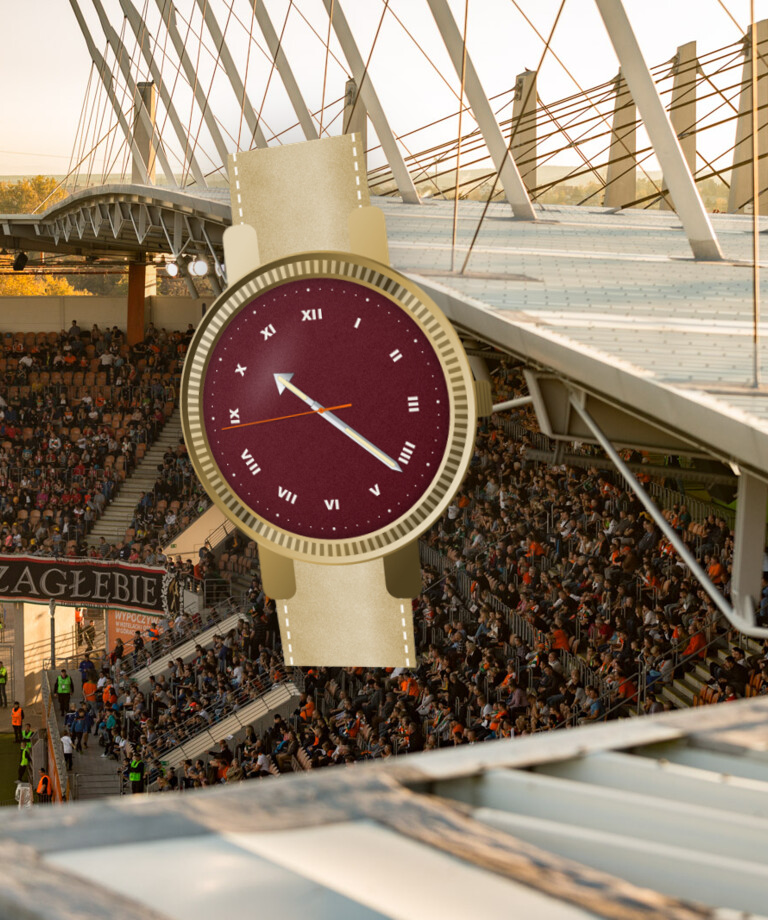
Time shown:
10.21.44
